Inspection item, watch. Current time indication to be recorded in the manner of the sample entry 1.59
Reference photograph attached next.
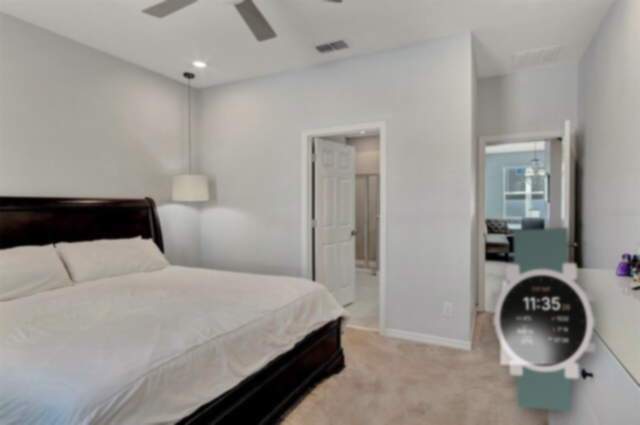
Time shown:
11.35
